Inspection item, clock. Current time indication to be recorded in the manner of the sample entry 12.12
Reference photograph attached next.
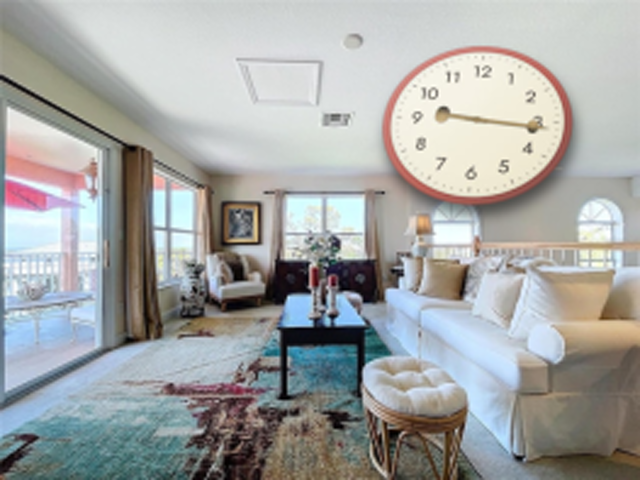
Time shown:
9.16
